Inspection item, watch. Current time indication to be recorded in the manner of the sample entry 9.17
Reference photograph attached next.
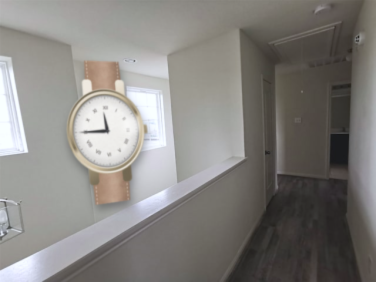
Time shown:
11.45
